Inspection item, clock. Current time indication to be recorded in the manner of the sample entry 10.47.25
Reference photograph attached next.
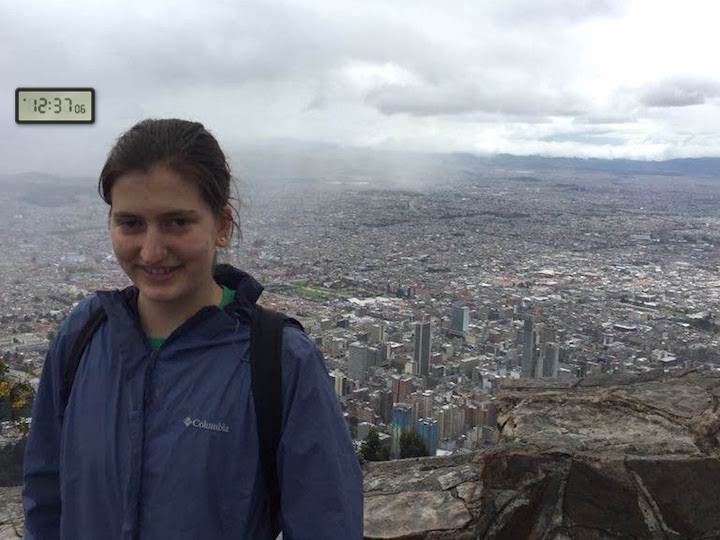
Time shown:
12.37.06
